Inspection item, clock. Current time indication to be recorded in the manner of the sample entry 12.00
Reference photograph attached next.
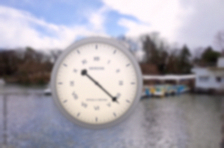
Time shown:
10.22
